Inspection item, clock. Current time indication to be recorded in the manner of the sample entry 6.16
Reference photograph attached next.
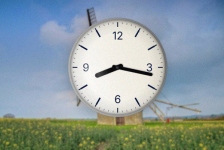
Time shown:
8.17
